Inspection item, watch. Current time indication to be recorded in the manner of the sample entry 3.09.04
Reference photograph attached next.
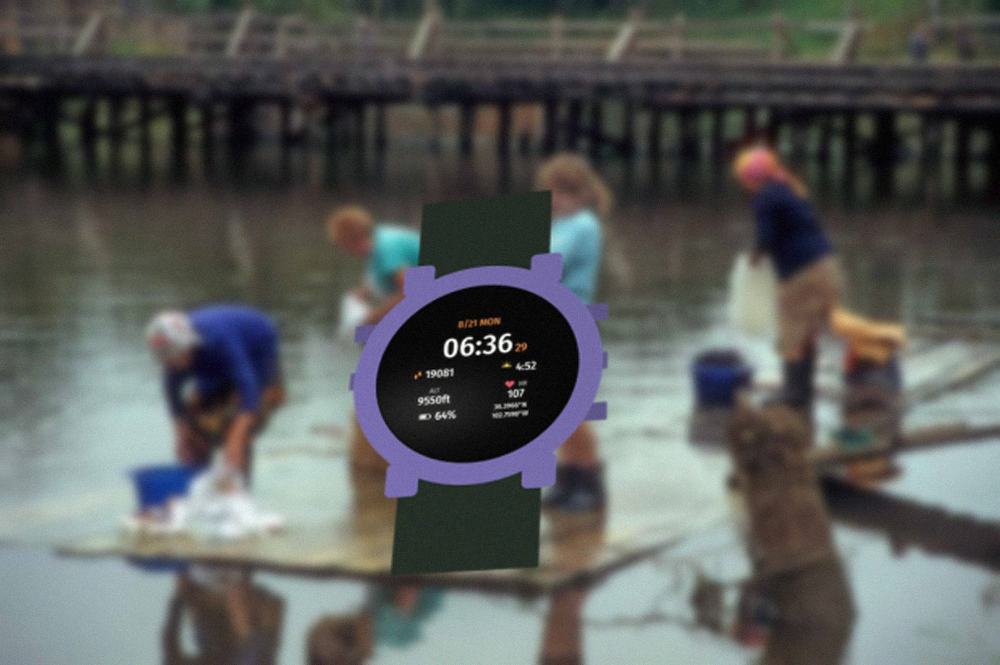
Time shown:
6.36.29
